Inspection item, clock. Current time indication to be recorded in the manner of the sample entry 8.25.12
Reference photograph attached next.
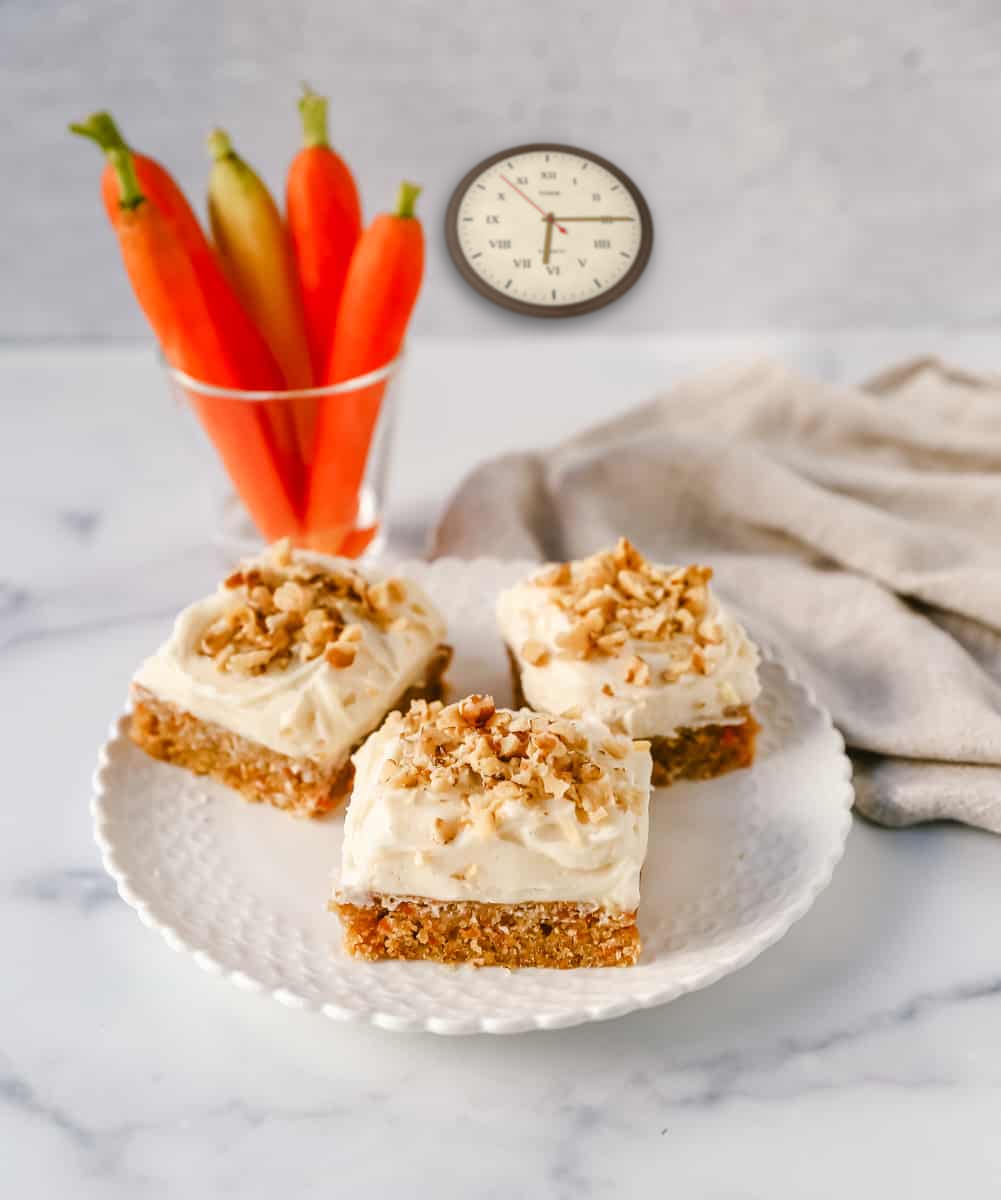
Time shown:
6.14.53
